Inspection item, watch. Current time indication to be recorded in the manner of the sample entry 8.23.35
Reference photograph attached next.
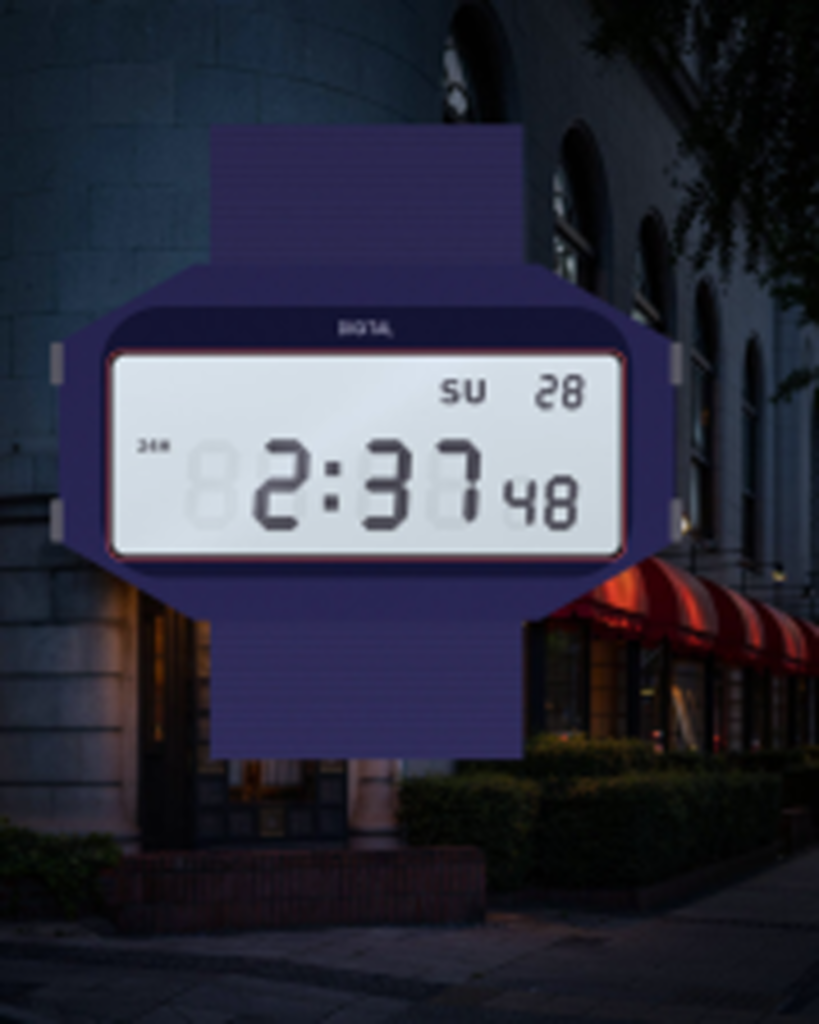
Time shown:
2.37.48
